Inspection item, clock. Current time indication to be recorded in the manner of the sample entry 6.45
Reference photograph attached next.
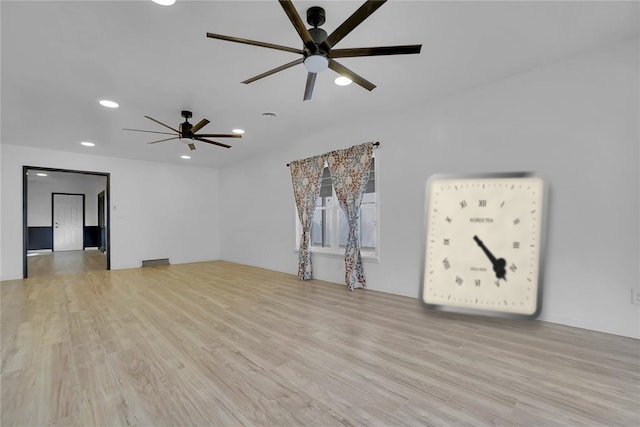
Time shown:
4.23
